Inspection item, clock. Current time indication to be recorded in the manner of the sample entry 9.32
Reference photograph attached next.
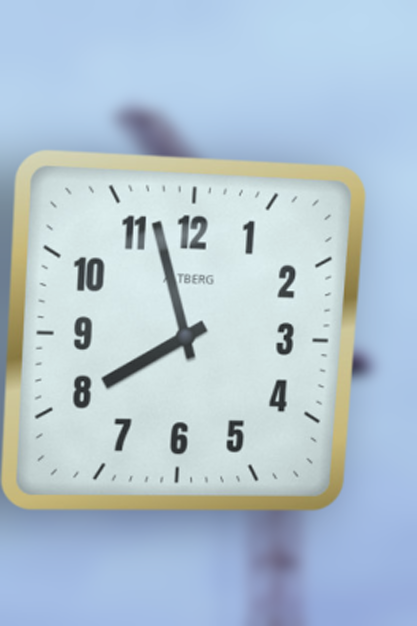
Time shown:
7.57
